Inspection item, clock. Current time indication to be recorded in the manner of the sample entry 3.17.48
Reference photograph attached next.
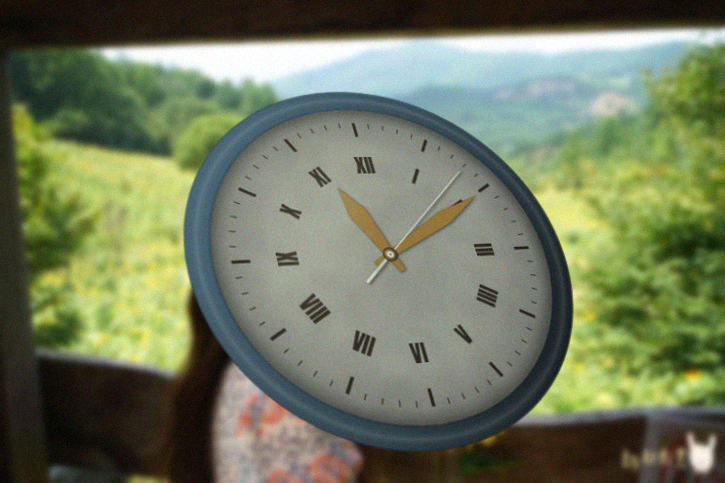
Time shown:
11.10.08
